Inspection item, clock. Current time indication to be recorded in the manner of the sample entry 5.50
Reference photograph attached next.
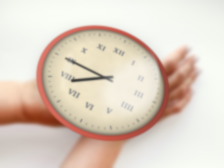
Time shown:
7.45
